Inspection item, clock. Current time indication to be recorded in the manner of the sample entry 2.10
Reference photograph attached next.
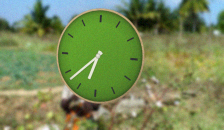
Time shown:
6.38
